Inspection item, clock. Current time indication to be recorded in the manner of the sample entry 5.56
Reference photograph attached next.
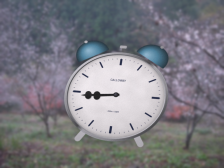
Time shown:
8.44
